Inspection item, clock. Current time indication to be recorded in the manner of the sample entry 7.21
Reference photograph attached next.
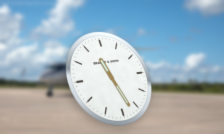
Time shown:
11.27
